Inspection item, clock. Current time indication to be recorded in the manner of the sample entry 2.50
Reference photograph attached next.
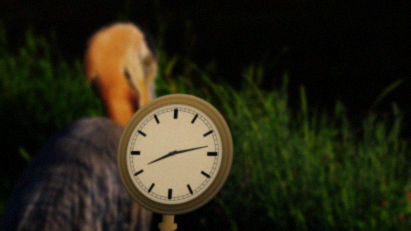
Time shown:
8.13
